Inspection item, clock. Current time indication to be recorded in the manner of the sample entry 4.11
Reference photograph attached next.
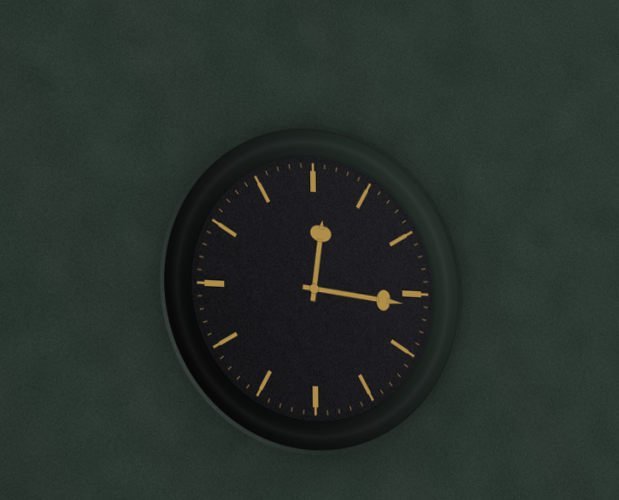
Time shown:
12.16
